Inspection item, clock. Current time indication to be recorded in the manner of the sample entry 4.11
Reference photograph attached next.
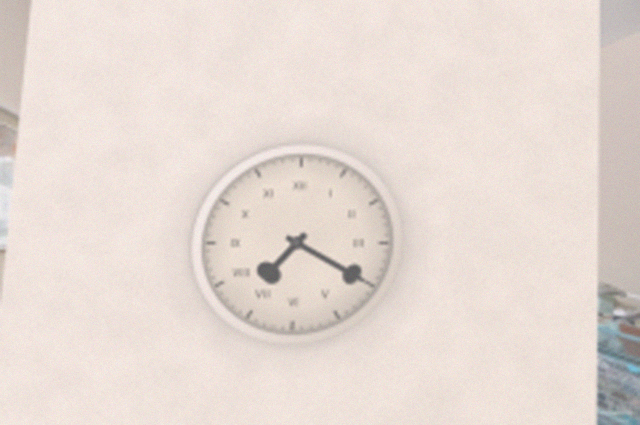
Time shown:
7.20
